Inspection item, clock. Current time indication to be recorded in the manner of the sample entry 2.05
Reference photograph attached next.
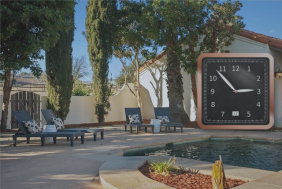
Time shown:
2.53
